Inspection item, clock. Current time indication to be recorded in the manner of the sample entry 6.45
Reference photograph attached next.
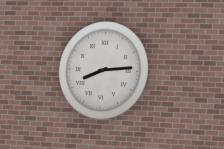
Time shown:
8.14
